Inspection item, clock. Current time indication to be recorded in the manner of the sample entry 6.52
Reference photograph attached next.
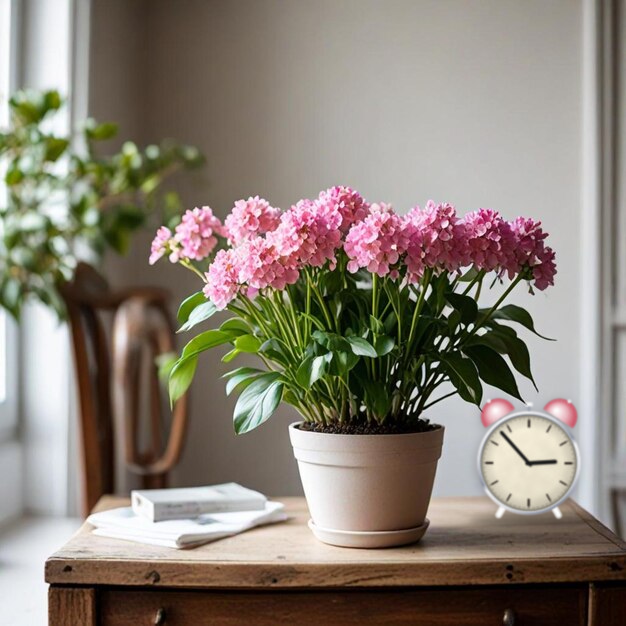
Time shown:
2.53
